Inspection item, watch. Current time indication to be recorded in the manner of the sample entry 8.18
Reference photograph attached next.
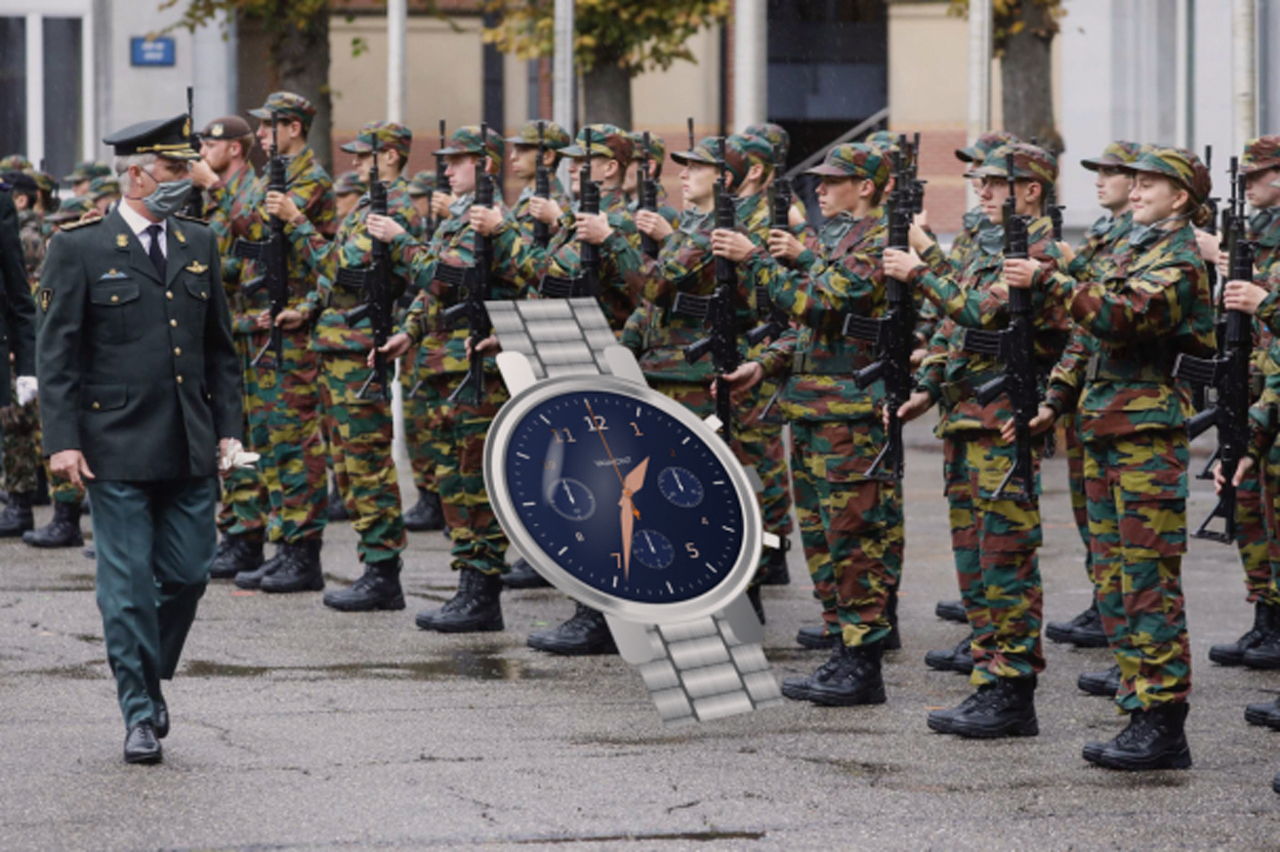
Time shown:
1.34
